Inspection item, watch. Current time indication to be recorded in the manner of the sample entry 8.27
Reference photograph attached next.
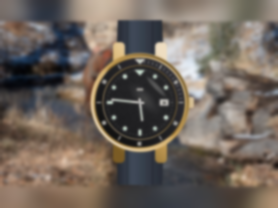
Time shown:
5.46
